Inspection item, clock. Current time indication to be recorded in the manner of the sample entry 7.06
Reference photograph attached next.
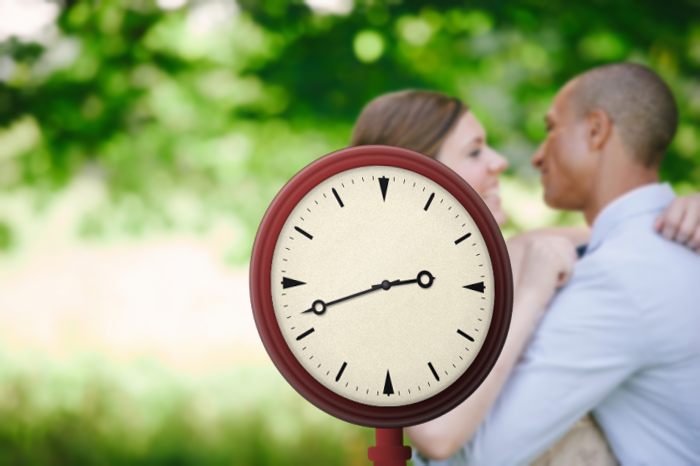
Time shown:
2.42
